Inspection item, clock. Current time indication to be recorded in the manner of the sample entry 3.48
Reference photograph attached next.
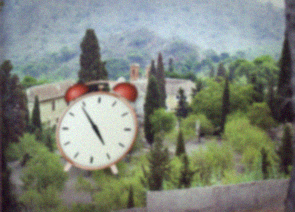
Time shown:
4.54
